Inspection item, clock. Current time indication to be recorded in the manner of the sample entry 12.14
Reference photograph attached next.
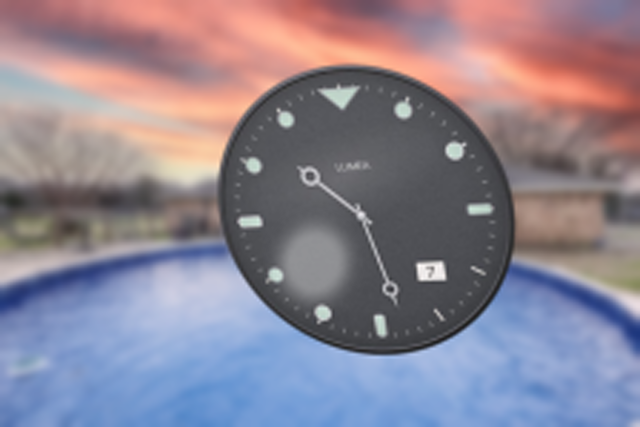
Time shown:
10.28
